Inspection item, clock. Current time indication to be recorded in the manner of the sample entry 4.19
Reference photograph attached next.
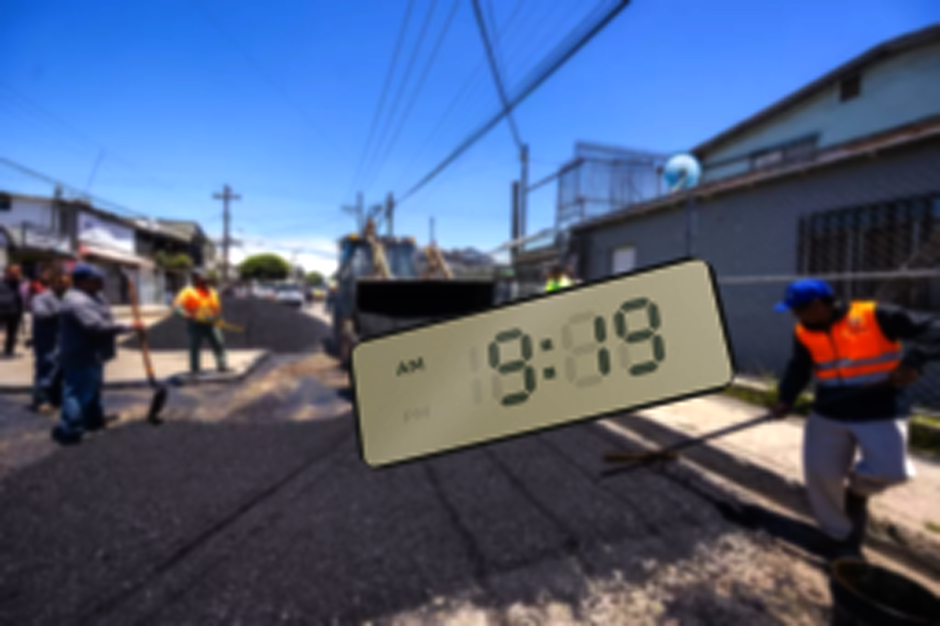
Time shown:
9.19
